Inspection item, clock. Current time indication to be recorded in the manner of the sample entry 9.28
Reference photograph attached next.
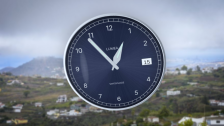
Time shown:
12.54
